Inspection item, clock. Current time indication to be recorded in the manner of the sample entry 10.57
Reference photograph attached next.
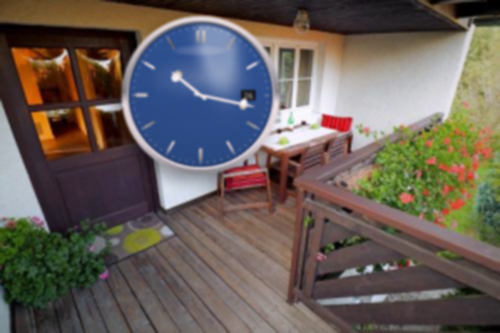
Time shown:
10.17
